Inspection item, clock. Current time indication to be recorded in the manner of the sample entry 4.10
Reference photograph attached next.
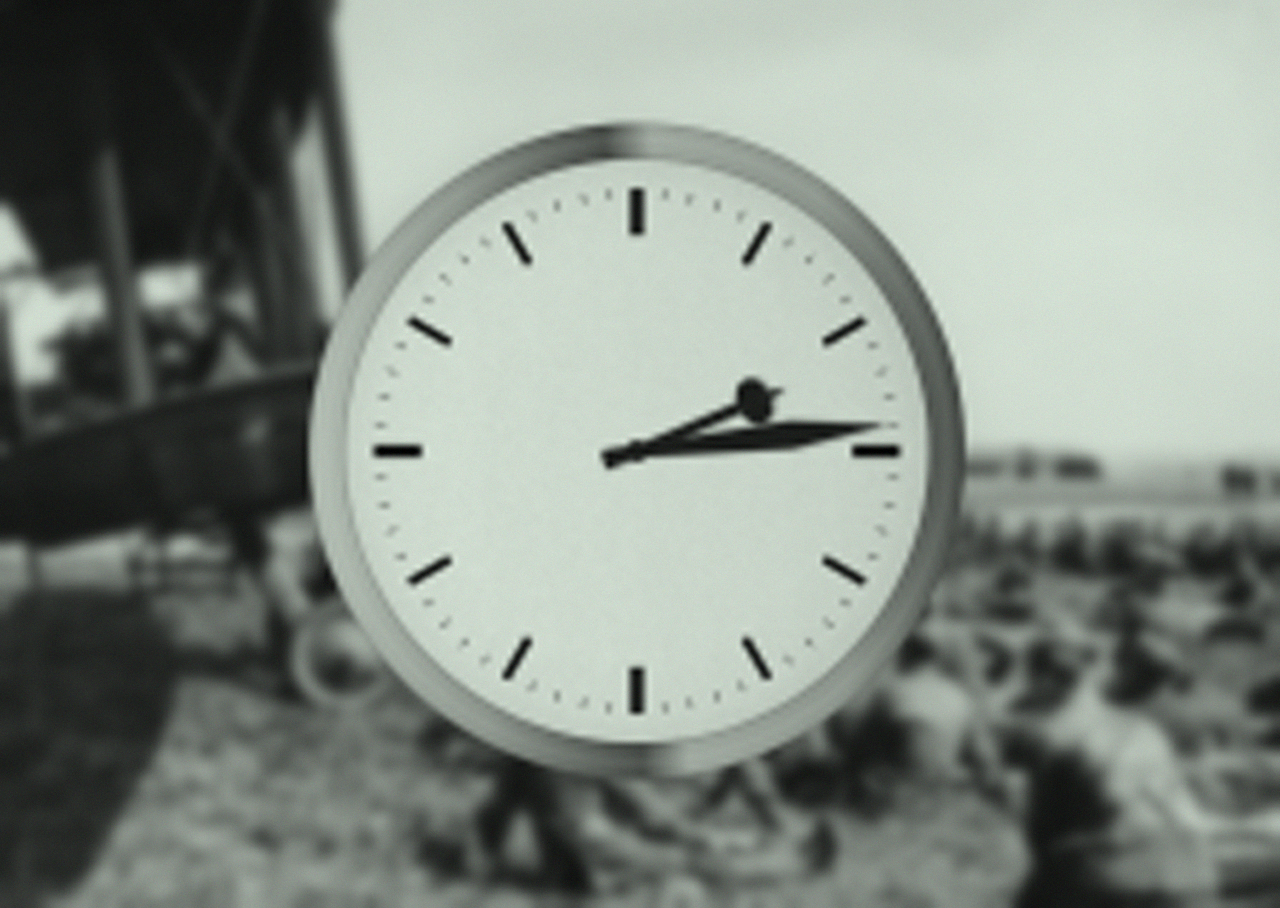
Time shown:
2.14
